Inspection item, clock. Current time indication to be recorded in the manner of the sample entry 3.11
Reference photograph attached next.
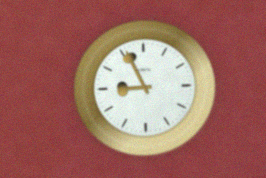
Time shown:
8.56
